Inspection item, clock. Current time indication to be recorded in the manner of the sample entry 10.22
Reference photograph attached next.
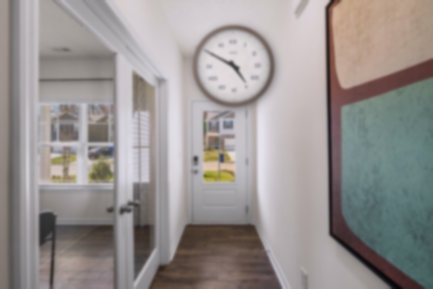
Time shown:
4.50
